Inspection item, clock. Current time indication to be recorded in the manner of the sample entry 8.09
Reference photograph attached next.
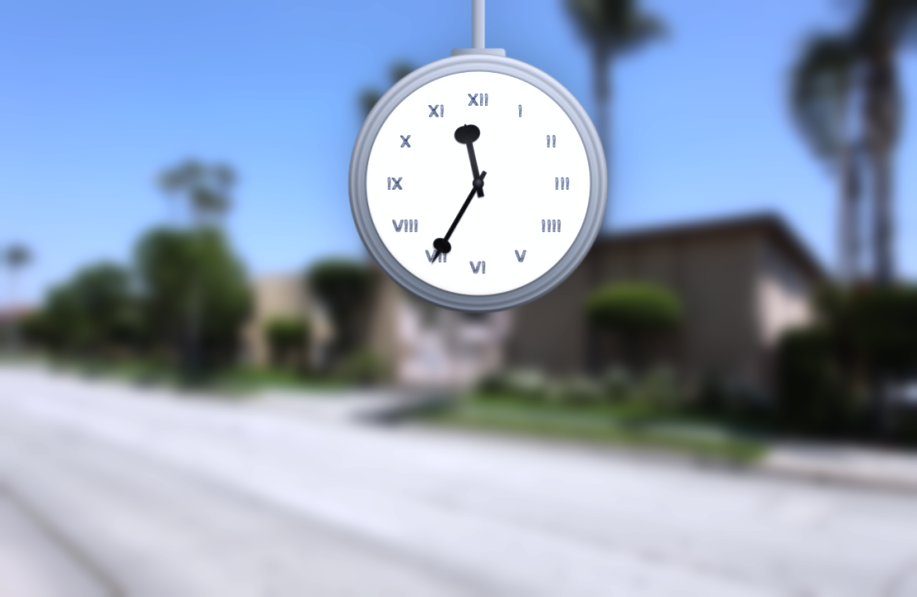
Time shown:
11.35
